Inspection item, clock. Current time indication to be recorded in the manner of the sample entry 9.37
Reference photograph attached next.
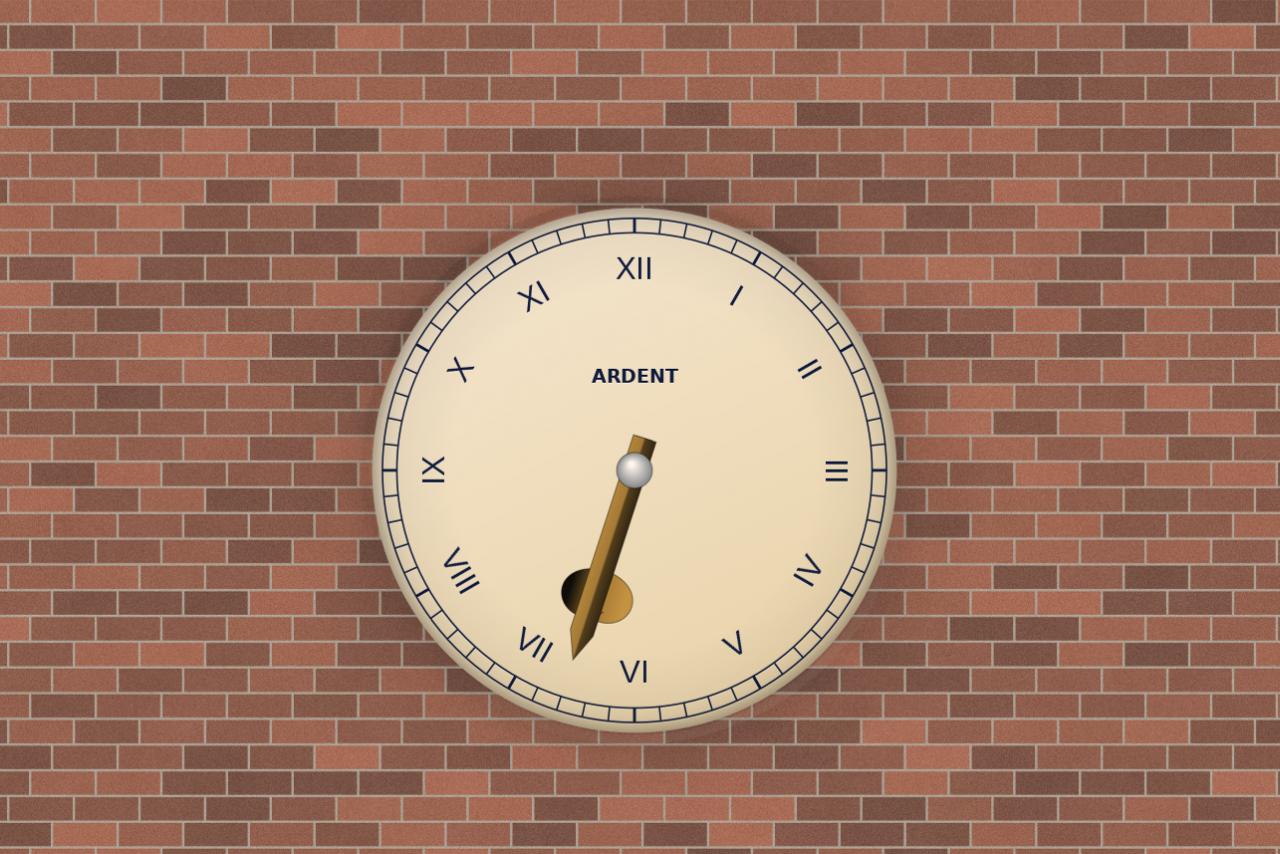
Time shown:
6.33
